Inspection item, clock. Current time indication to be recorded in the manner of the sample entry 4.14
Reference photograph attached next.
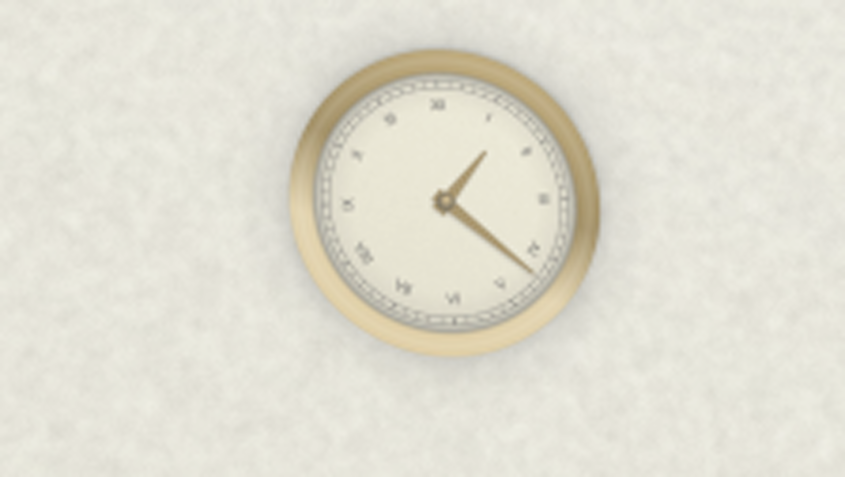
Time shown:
1.22
